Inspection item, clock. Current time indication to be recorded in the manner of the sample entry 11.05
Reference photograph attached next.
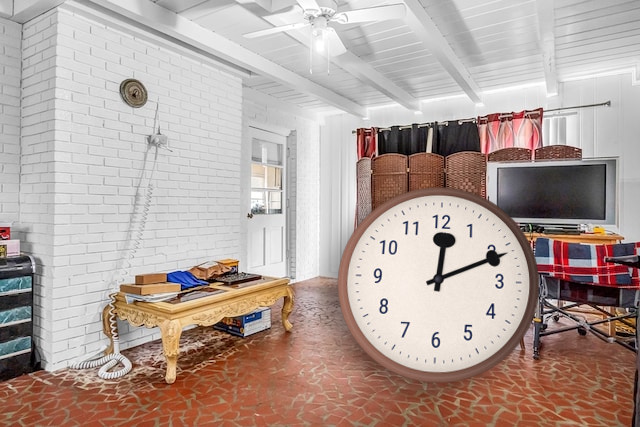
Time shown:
12.11
